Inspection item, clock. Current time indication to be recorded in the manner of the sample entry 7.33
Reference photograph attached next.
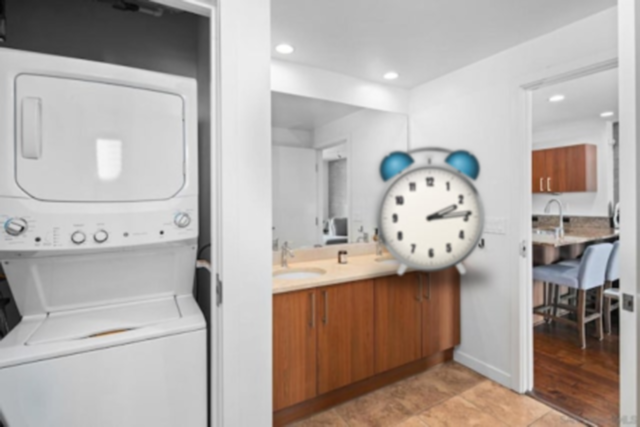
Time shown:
2.14
